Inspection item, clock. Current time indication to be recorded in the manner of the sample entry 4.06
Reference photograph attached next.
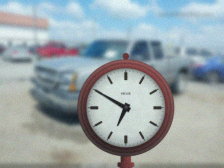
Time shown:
6.50
